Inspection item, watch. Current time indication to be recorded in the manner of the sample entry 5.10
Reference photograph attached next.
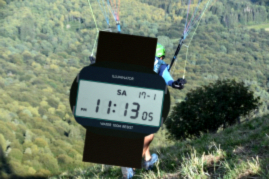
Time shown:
11.13
